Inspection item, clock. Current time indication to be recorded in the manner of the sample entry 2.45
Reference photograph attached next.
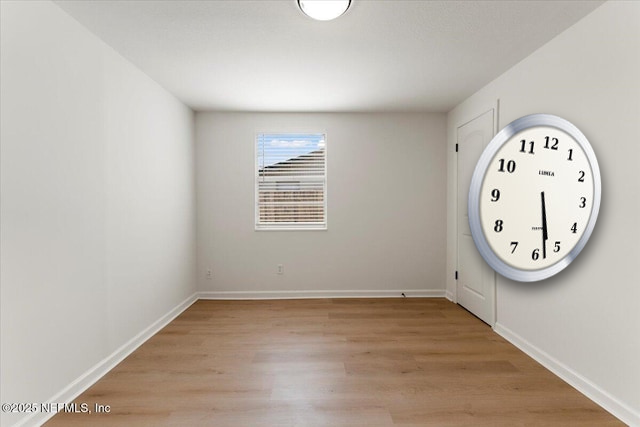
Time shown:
5.28
